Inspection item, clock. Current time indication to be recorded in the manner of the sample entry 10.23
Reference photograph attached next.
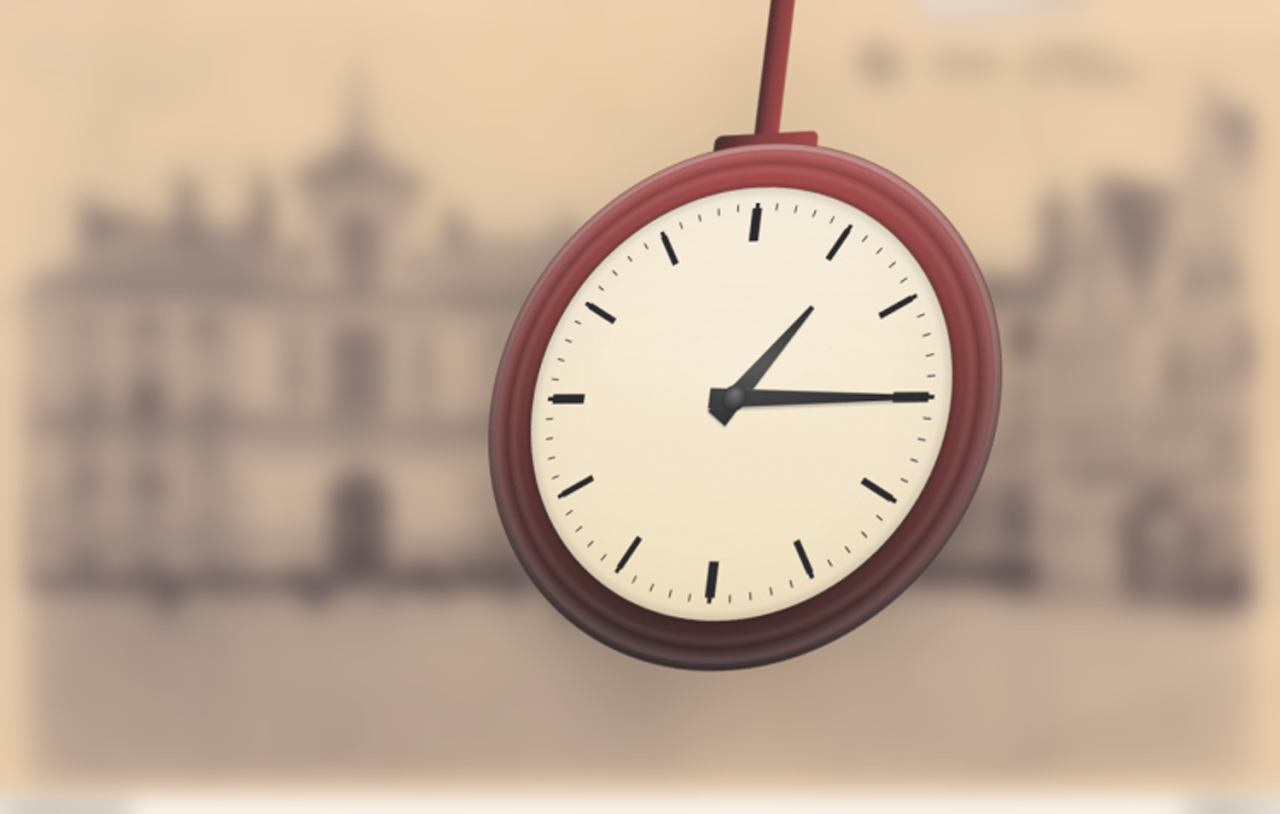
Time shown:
1.15
